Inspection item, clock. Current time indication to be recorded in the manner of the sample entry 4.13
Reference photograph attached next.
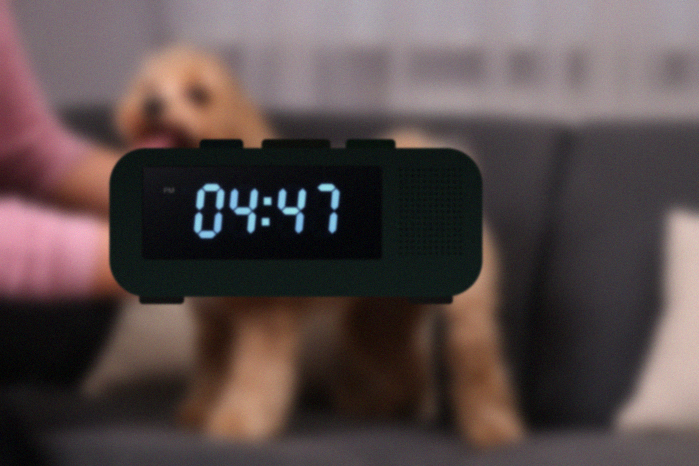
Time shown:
4.47
